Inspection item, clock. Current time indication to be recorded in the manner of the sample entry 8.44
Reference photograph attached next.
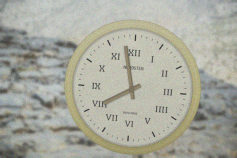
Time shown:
7.58
